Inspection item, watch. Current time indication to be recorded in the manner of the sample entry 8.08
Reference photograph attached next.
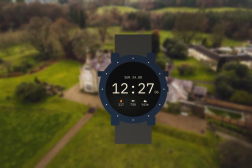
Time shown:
12.27
